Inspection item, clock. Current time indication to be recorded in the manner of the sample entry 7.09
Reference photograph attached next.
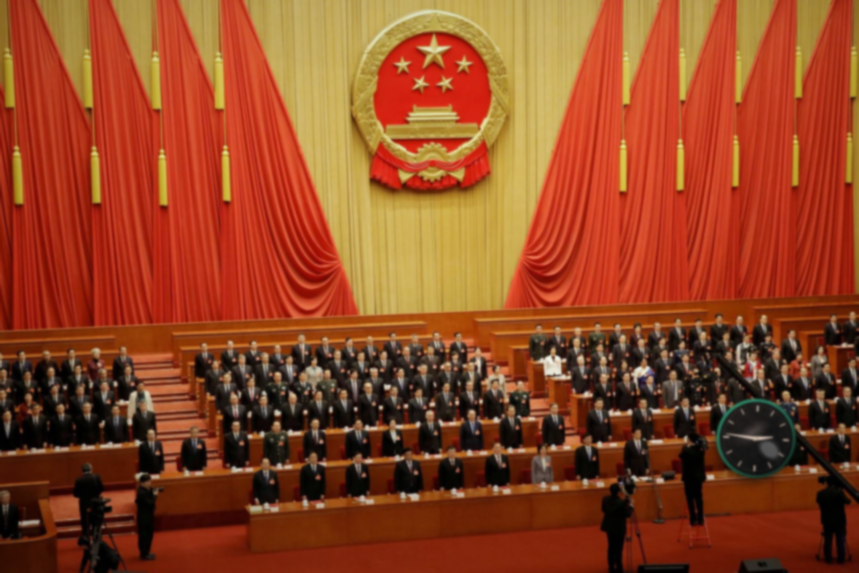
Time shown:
2.46
